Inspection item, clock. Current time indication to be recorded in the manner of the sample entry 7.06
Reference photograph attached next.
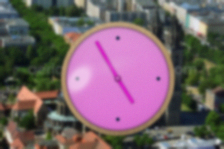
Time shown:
4.55
